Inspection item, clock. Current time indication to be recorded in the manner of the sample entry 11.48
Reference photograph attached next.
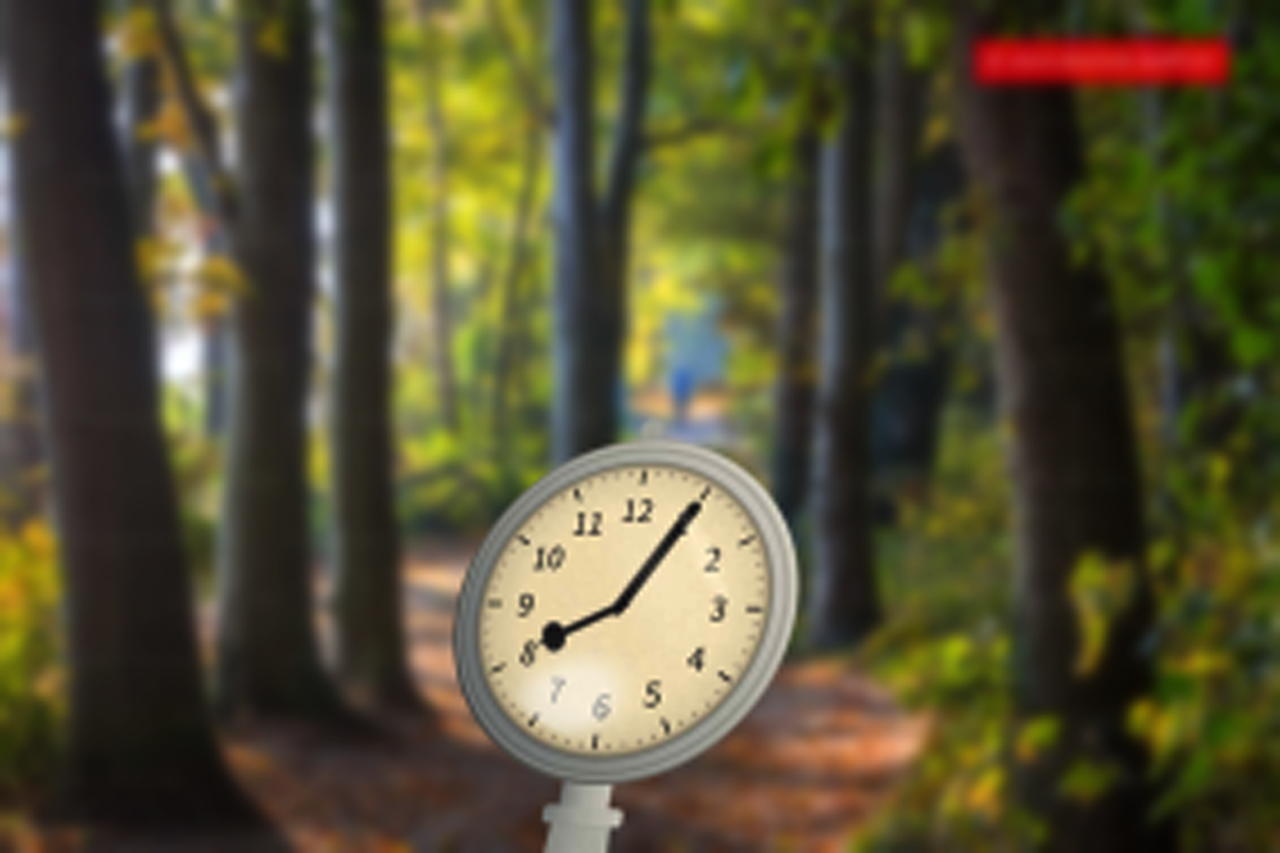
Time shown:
8.05
